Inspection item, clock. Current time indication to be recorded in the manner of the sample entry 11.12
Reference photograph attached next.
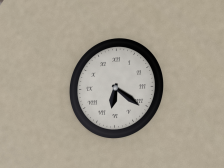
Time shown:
6.21
